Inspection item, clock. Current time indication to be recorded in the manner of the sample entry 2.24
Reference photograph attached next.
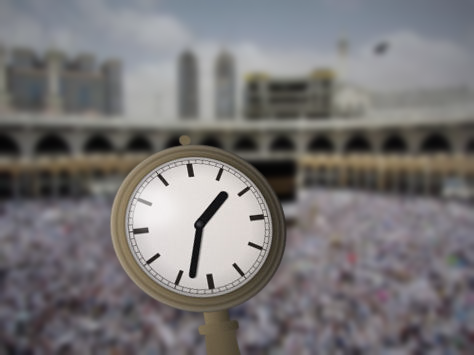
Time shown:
1.33
